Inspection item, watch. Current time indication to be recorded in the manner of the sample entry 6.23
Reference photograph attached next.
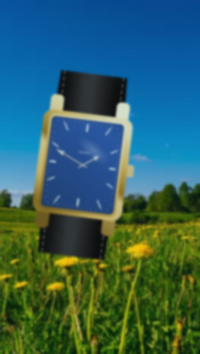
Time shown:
1.49
